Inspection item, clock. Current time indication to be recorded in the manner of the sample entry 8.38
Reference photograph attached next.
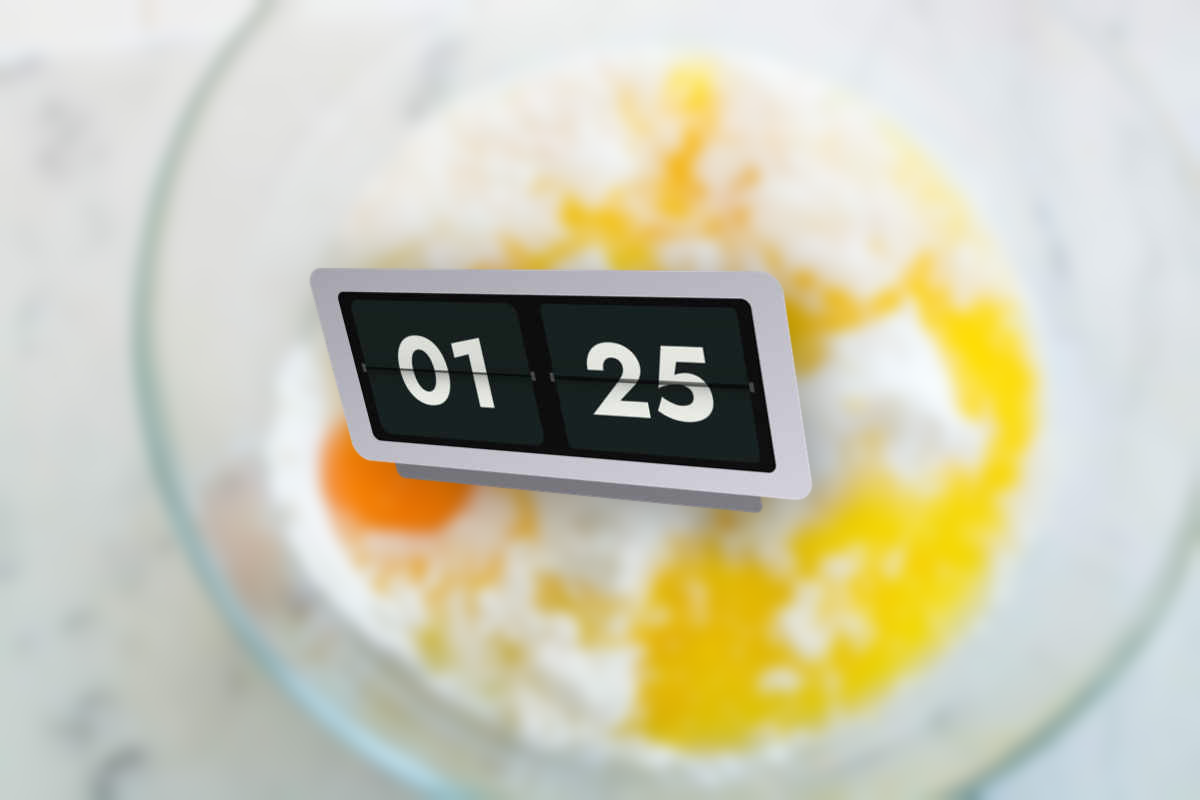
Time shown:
1.25
